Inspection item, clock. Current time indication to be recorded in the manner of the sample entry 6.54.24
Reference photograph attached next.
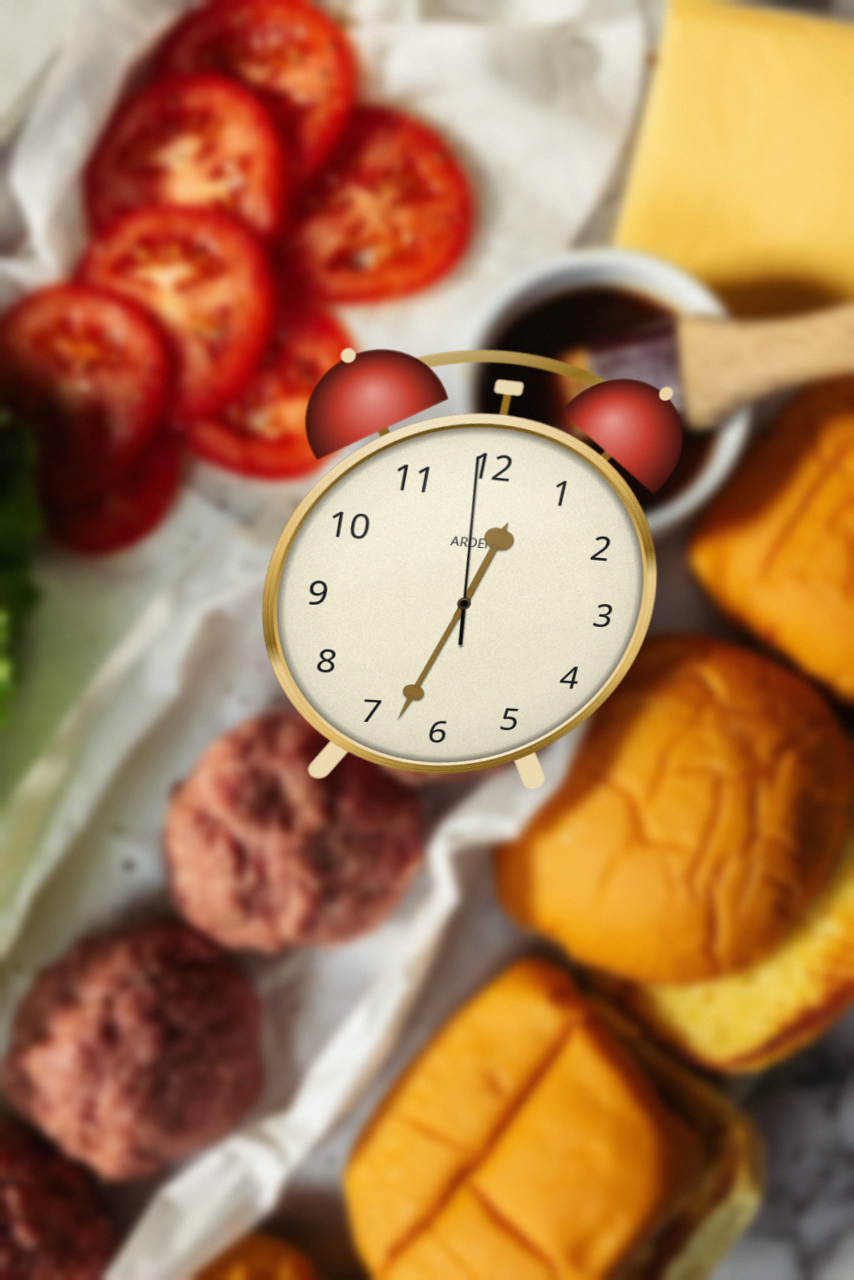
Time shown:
12.32.59
